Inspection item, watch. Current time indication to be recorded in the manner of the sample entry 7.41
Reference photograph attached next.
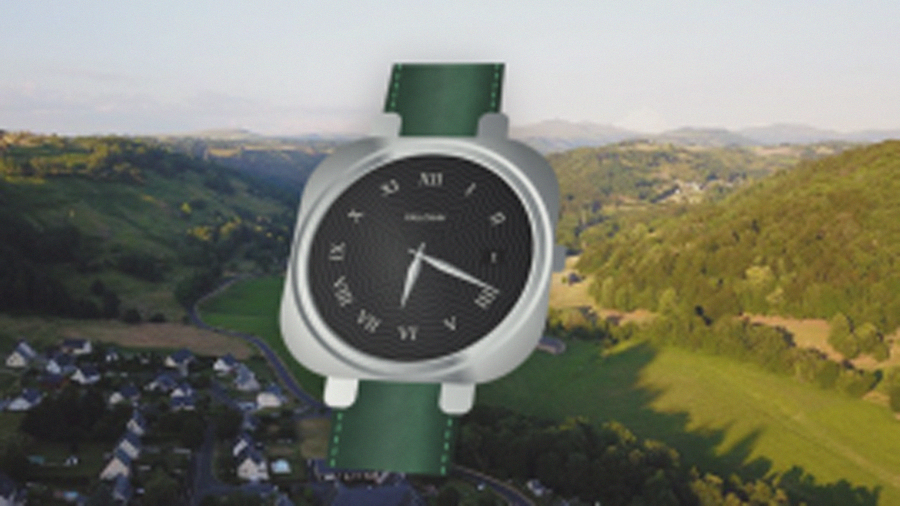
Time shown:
6.19
